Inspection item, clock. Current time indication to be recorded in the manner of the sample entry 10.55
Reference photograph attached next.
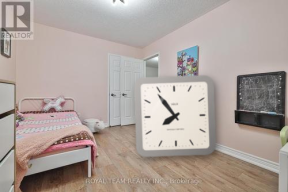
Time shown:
7.54
